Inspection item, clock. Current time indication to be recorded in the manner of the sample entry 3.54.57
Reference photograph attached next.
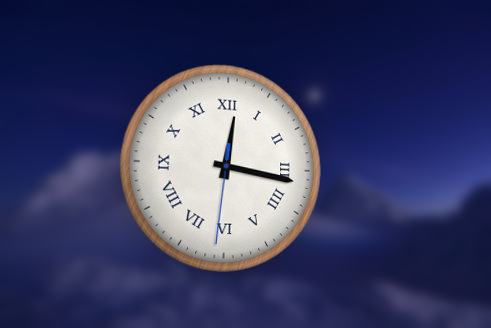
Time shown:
12.16.31
